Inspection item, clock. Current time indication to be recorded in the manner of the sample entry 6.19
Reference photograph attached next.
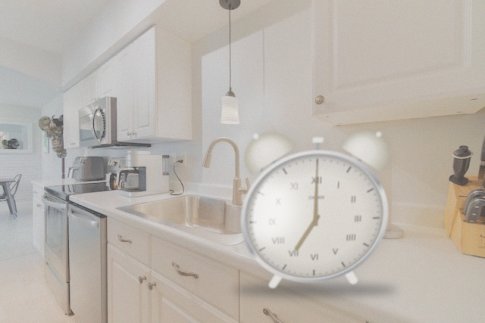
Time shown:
7.00
